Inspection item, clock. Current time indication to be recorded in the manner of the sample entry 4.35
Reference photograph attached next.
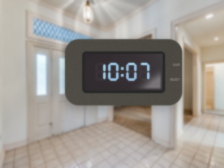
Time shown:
10.07
